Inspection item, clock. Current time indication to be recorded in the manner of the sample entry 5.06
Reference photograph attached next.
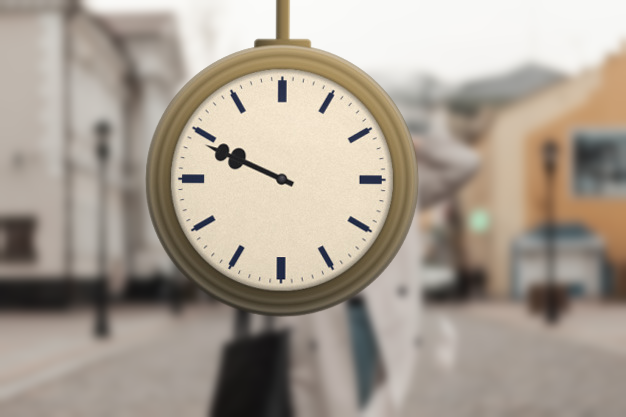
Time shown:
9.49
